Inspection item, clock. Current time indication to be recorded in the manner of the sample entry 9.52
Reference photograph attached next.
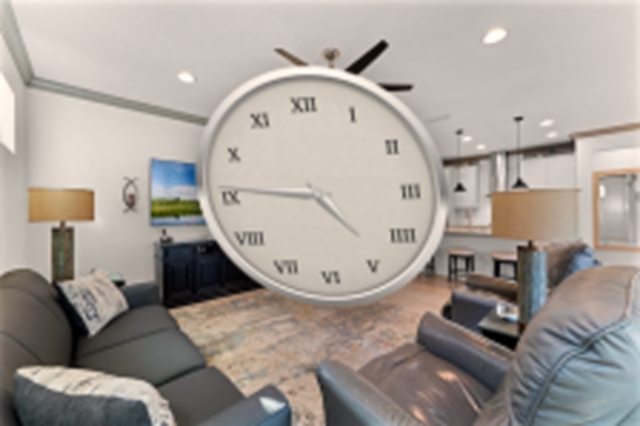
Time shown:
4.46
